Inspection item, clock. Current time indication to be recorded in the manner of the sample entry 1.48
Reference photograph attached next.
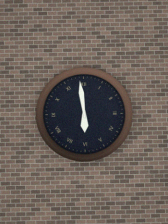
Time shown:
5.59
